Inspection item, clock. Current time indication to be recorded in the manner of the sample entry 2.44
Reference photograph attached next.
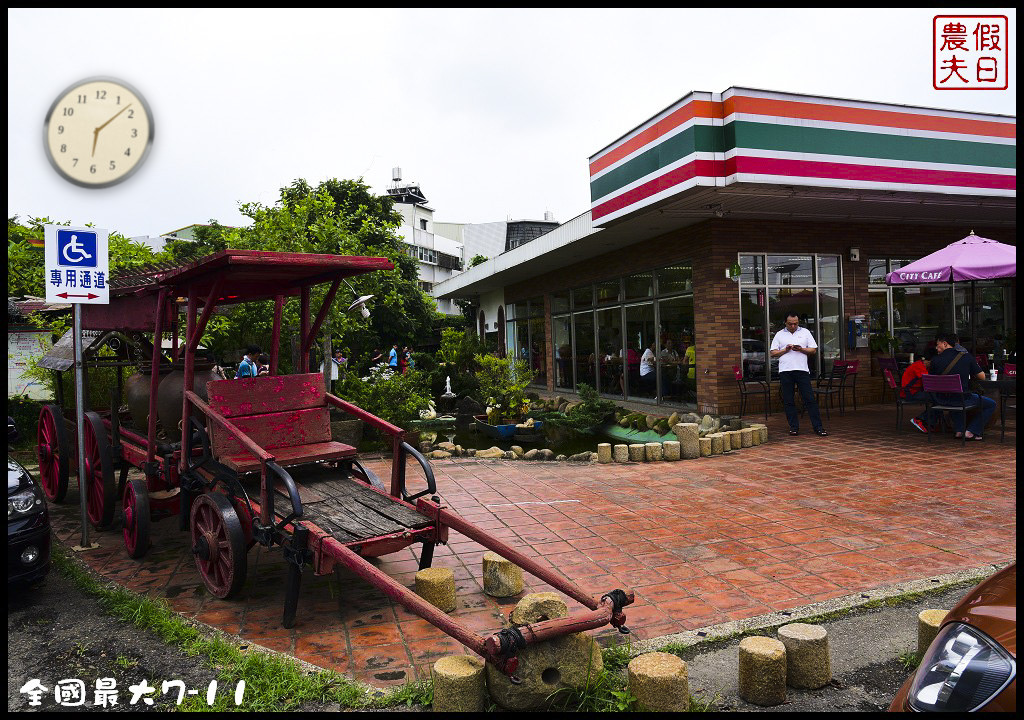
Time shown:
6.08
